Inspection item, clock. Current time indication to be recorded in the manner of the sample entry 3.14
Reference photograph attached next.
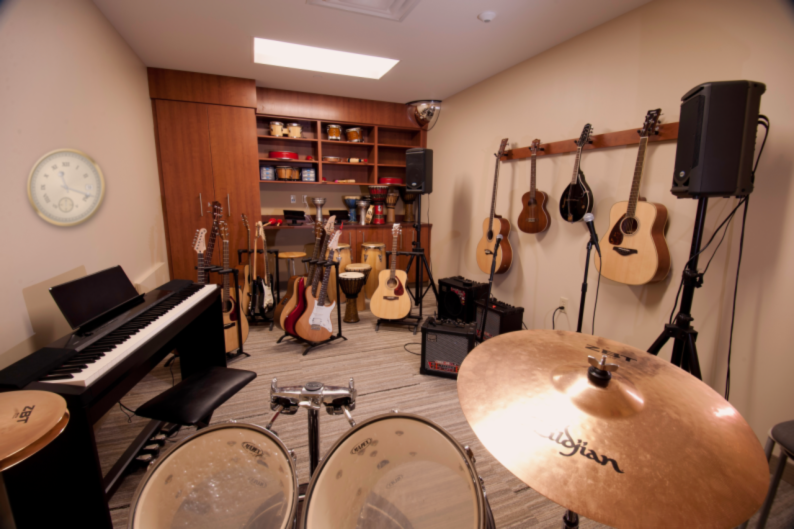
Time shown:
11.18
